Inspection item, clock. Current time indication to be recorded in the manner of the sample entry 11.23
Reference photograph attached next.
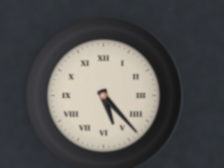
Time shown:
5.23
